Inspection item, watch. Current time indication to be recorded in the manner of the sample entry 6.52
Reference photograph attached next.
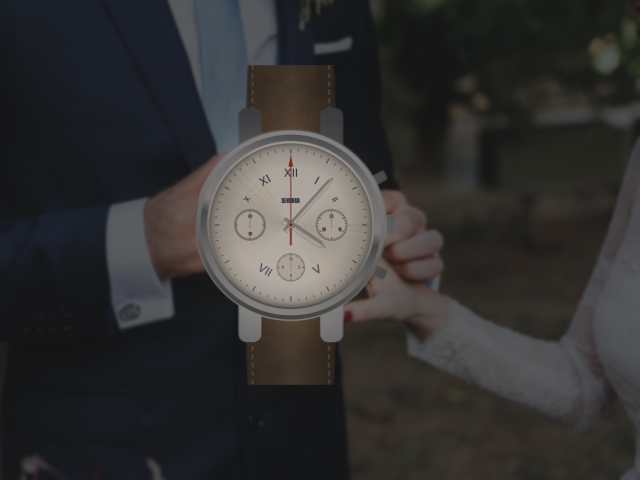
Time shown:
4.07
